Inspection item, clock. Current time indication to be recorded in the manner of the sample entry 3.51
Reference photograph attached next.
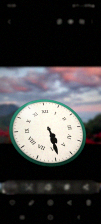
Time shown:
5.29
